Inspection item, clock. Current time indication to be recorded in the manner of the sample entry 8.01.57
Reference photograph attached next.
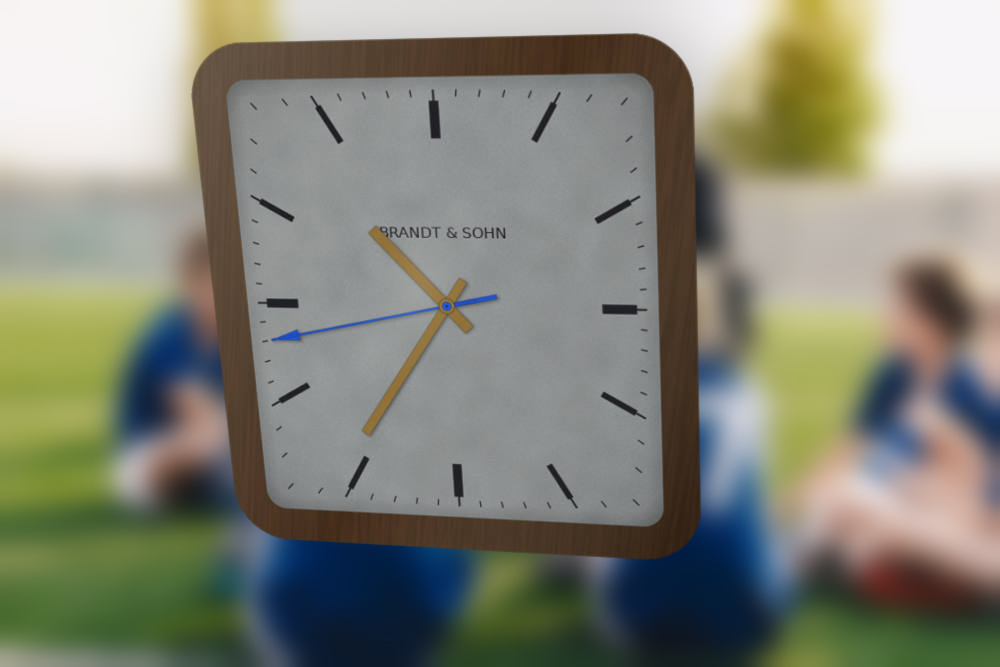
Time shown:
10.35.43
